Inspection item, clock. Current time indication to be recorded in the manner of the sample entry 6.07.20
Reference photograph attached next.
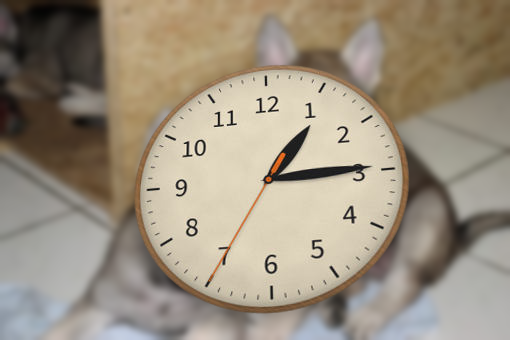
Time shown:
1.14.35
